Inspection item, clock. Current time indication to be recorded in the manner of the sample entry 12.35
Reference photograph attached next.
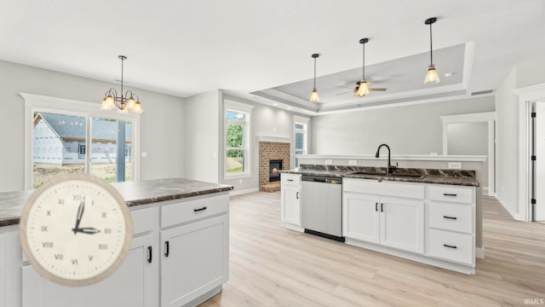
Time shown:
3.02
